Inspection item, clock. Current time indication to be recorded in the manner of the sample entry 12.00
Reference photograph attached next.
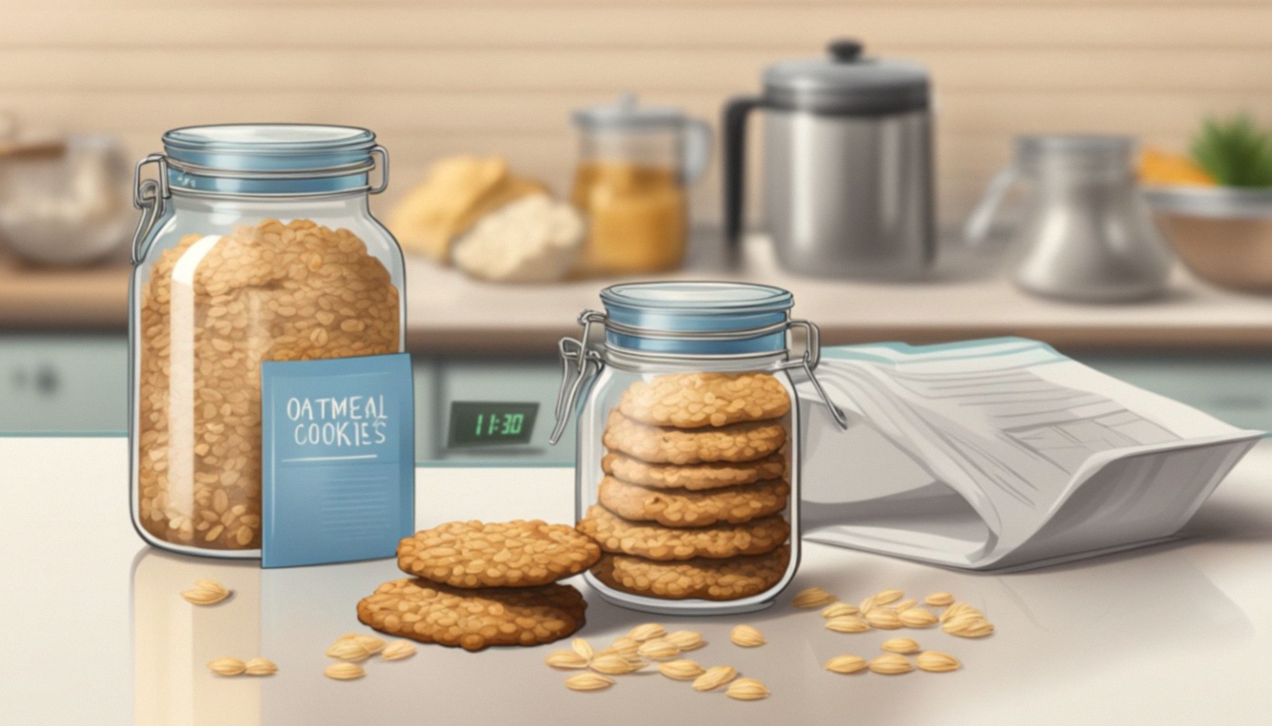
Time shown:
11.30
